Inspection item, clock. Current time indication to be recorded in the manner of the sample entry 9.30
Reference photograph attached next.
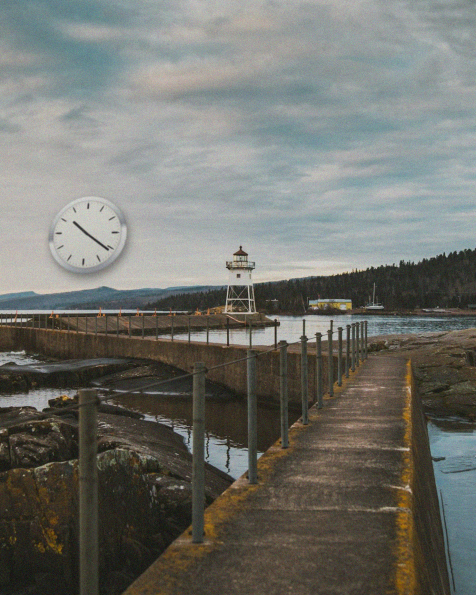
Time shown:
10.21
